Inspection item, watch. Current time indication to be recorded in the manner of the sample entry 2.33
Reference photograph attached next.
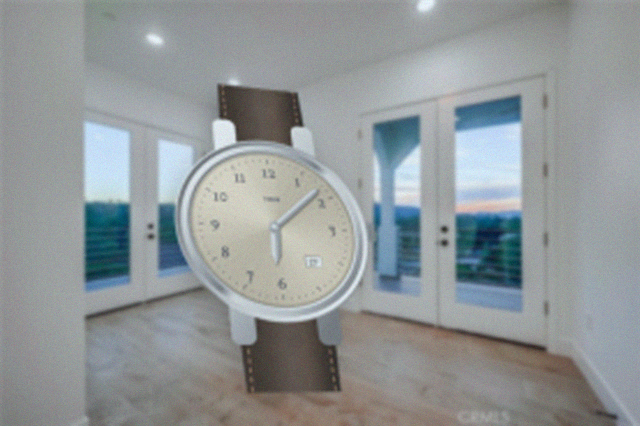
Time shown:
6.08
